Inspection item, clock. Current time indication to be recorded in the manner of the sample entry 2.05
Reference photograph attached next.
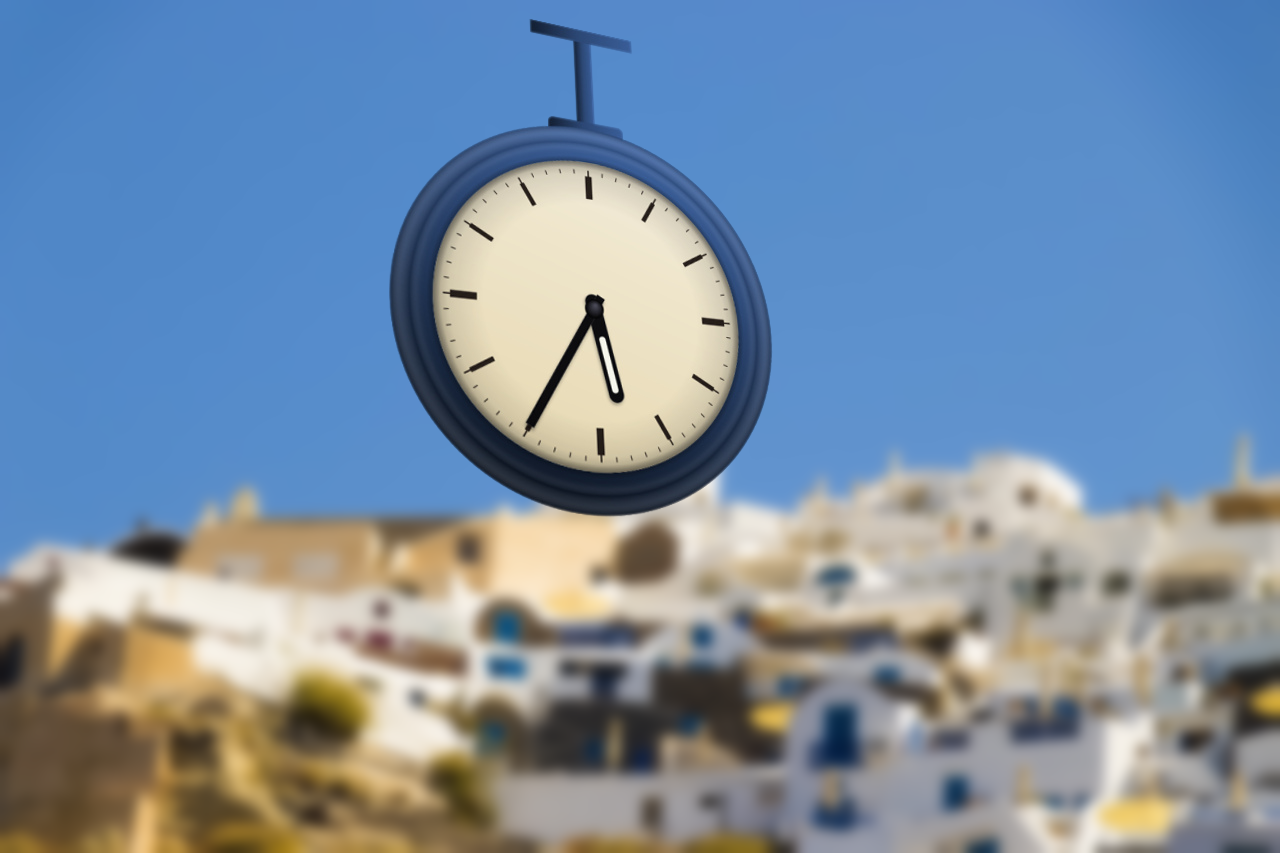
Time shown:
5.35
